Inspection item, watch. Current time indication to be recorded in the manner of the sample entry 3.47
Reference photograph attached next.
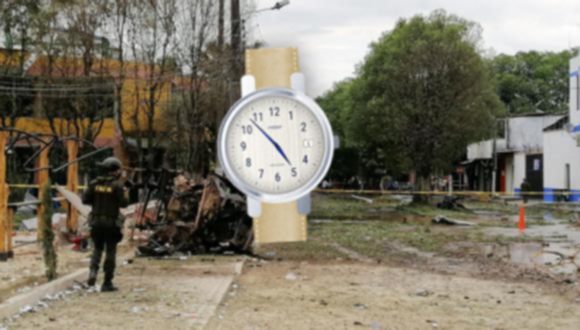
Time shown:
4.53
